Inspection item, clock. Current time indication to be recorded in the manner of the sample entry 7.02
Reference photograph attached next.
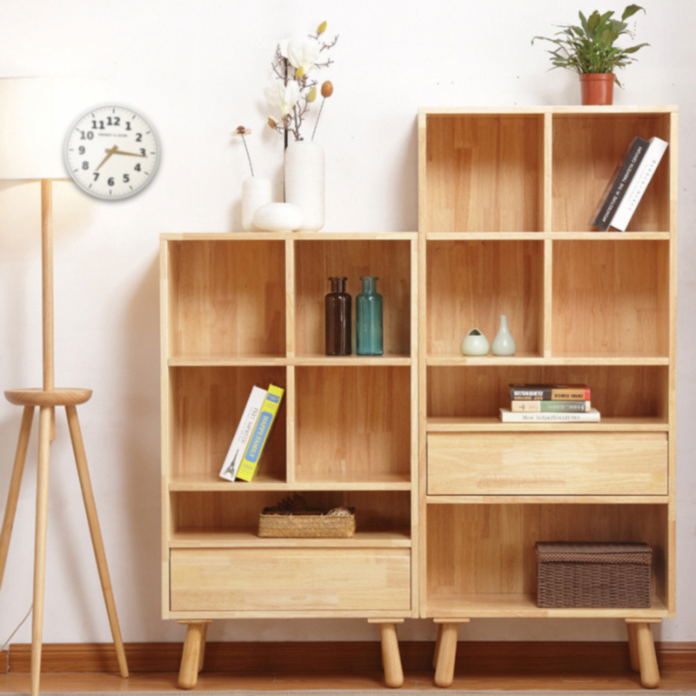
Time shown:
7.16
